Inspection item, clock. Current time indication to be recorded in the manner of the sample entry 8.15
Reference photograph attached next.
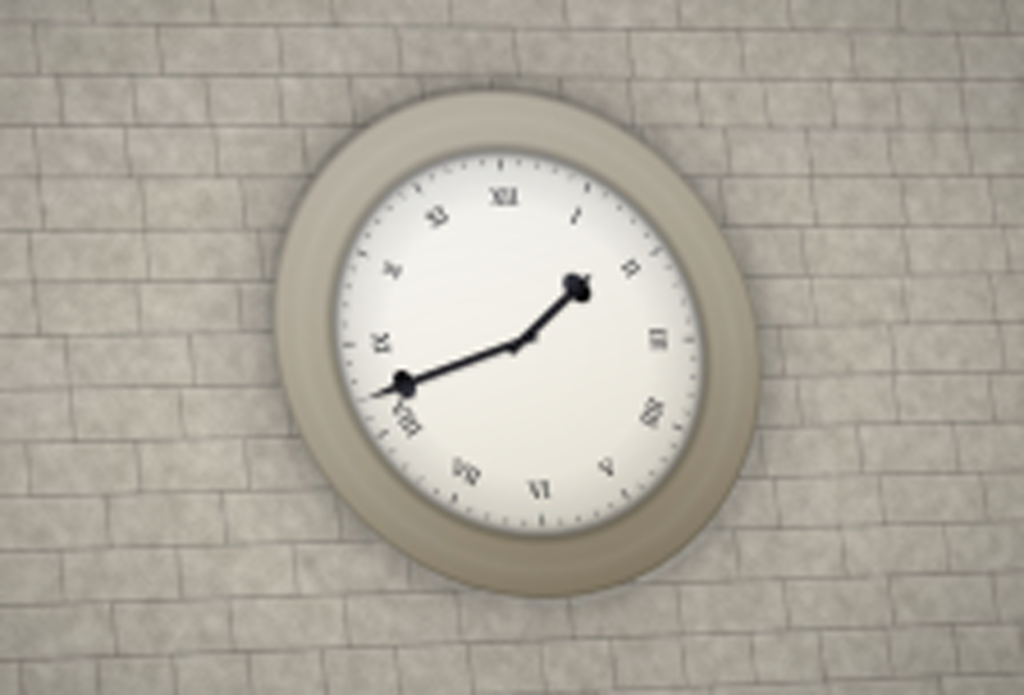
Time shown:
1.42
